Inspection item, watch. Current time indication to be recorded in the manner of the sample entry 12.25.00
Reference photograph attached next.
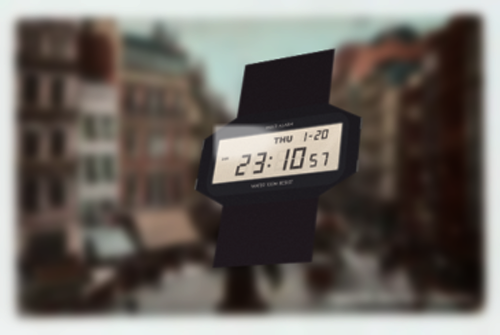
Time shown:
23.10.57
